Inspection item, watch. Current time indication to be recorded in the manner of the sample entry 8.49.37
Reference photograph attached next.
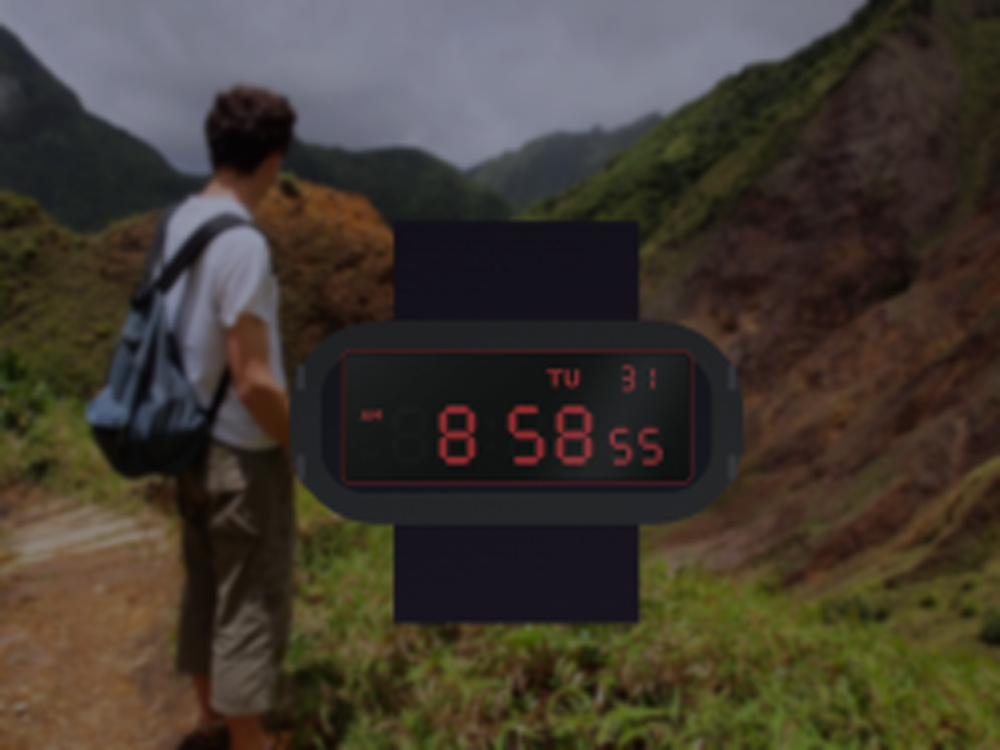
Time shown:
8.58.55
